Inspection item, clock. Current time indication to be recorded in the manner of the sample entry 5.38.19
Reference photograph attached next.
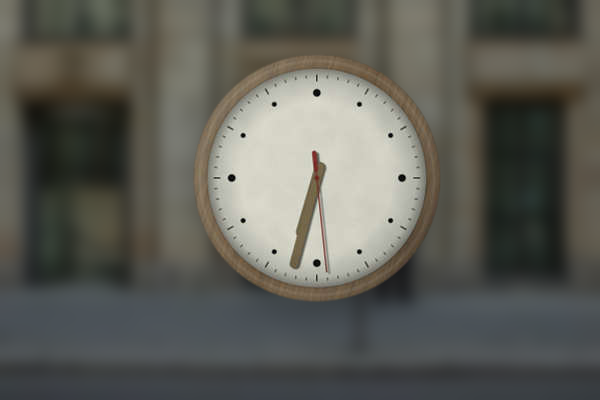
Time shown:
6.32.29
